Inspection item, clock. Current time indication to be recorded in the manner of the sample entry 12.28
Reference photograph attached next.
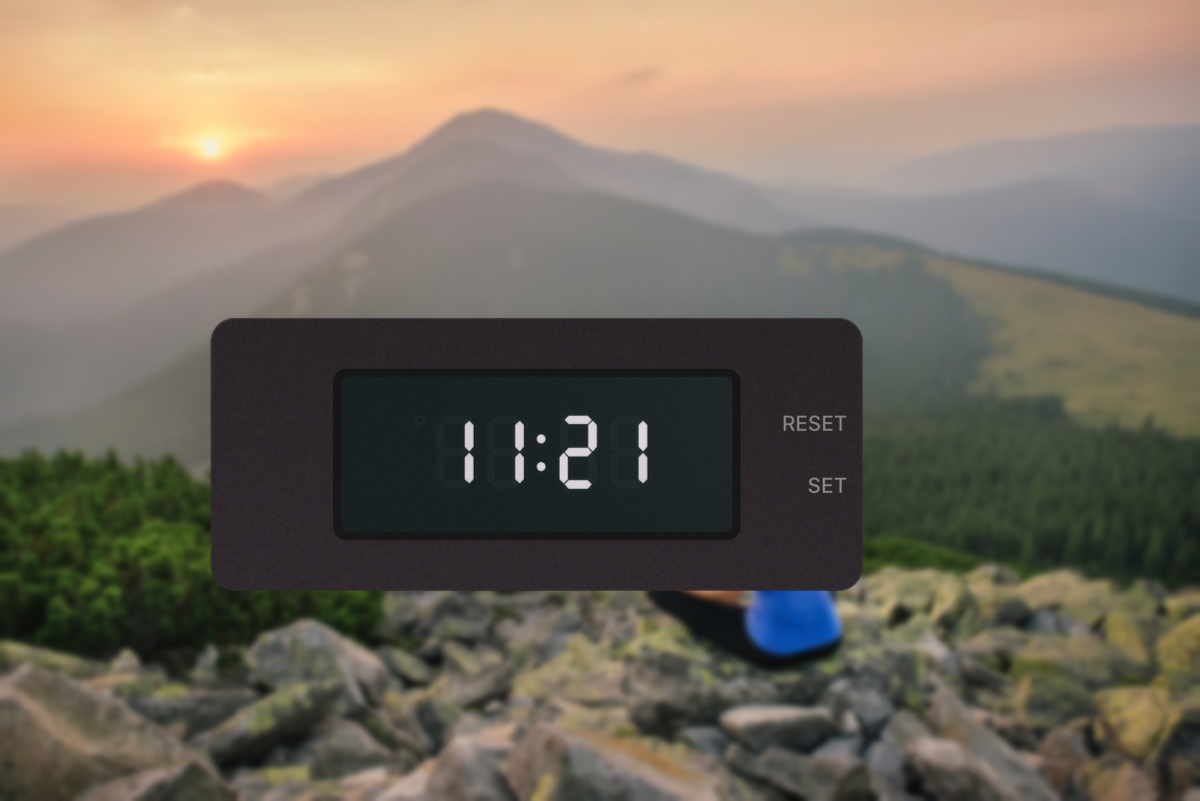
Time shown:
11.21
